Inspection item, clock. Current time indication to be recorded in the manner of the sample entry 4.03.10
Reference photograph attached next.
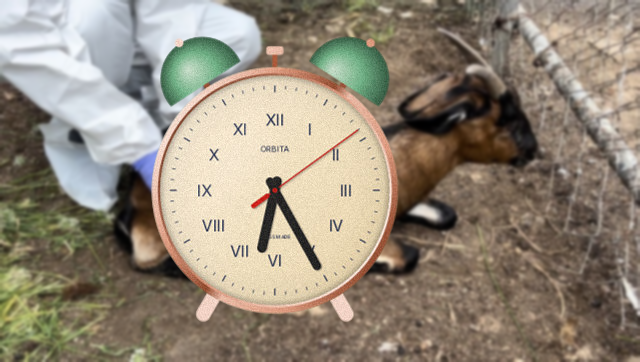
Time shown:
6.25.09
